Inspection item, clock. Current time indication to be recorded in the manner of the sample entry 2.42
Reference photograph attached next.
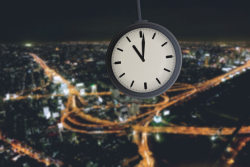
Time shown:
11.01
